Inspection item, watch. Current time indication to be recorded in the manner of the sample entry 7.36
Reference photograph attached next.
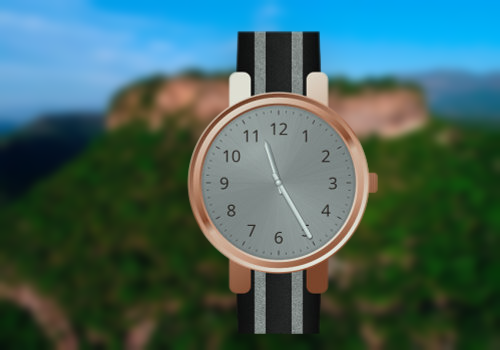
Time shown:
11.25
